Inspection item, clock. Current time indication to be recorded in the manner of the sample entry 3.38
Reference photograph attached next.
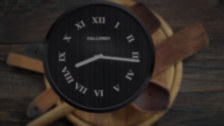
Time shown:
8.16
